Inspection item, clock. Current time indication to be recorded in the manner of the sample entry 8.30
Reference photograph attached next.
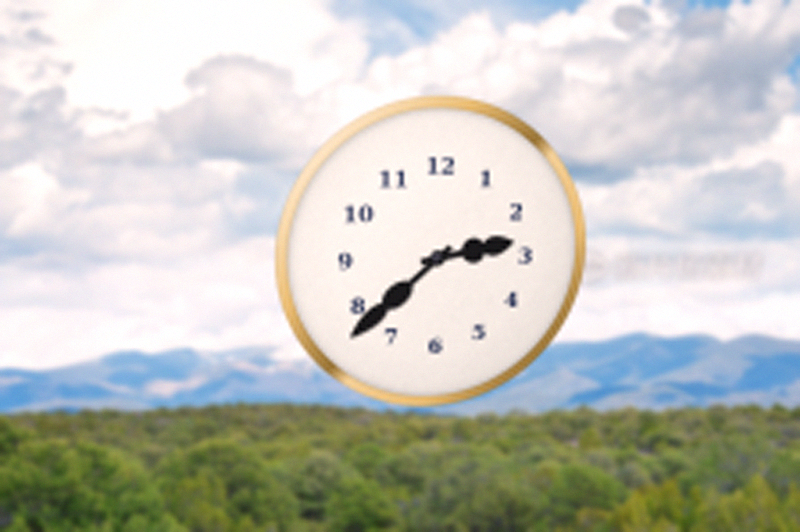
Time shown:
2.38
